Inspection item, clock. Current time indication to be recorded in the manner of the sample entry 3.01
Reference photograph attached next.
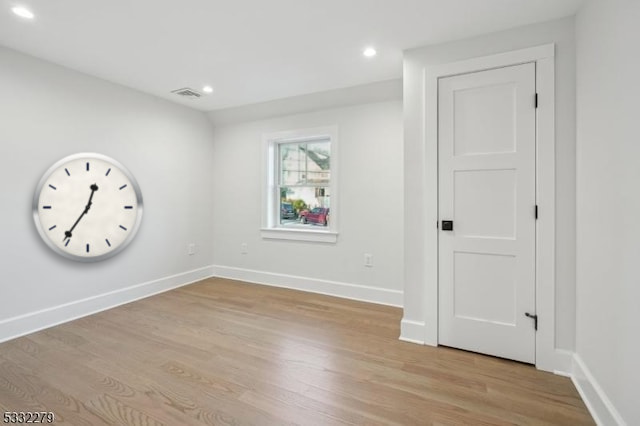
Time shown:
12.36
